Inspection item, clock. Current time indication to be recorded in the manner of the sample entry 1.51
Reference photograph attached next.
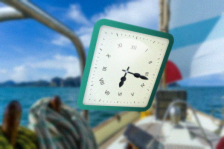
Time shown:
6.17
